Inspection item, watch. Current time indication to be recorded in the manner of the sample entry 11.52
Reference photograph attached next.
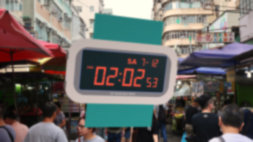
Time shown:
2.02
